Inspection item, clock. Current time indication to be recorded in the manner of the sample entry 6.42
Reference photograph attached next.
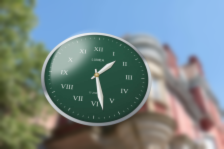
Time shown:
1.28
